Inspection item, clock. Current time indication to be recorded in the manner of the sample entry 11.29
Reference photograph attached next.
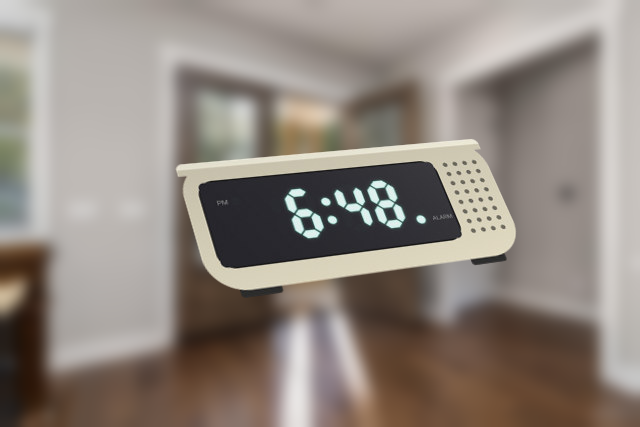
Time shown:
6.48
